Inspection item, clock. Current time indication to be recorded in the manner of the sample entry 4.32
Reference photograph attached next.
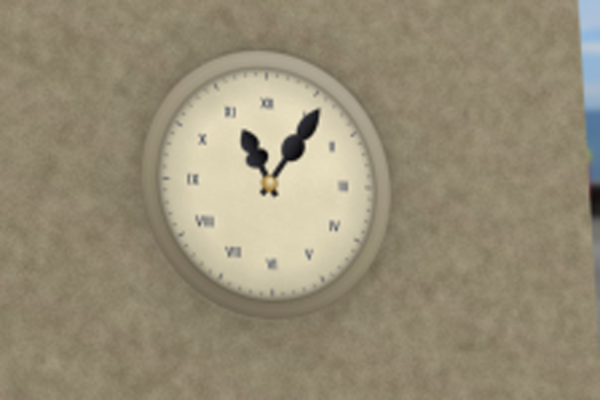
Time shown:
11.06
